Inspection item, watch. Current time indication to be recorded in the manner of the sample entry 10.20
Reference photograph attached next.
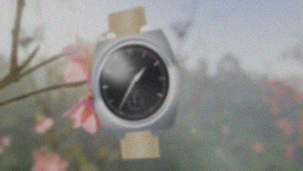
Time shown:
1.36
